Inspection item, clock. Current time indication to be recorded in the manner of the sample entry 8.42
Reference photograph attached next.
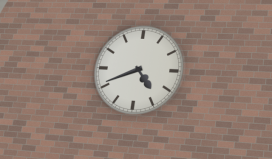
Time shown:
4.41
